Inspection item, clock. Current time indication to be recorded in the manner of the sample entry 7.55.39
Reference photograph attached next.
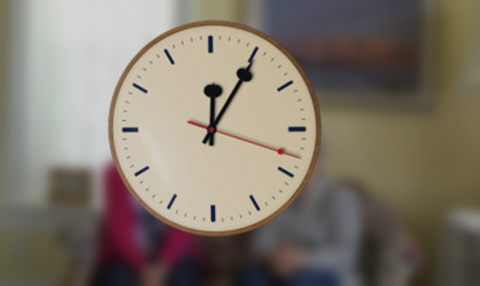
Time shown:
12.05.18
